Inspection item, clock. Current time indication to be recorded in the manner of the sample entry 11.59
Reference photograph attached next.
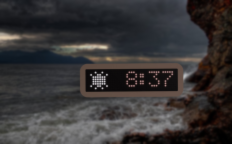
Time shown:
8.37
